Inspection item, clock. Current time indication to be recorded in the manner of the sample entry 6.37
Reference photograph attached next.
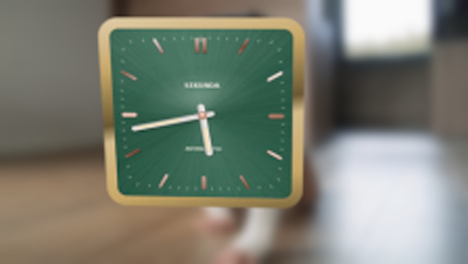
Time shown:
5.43
